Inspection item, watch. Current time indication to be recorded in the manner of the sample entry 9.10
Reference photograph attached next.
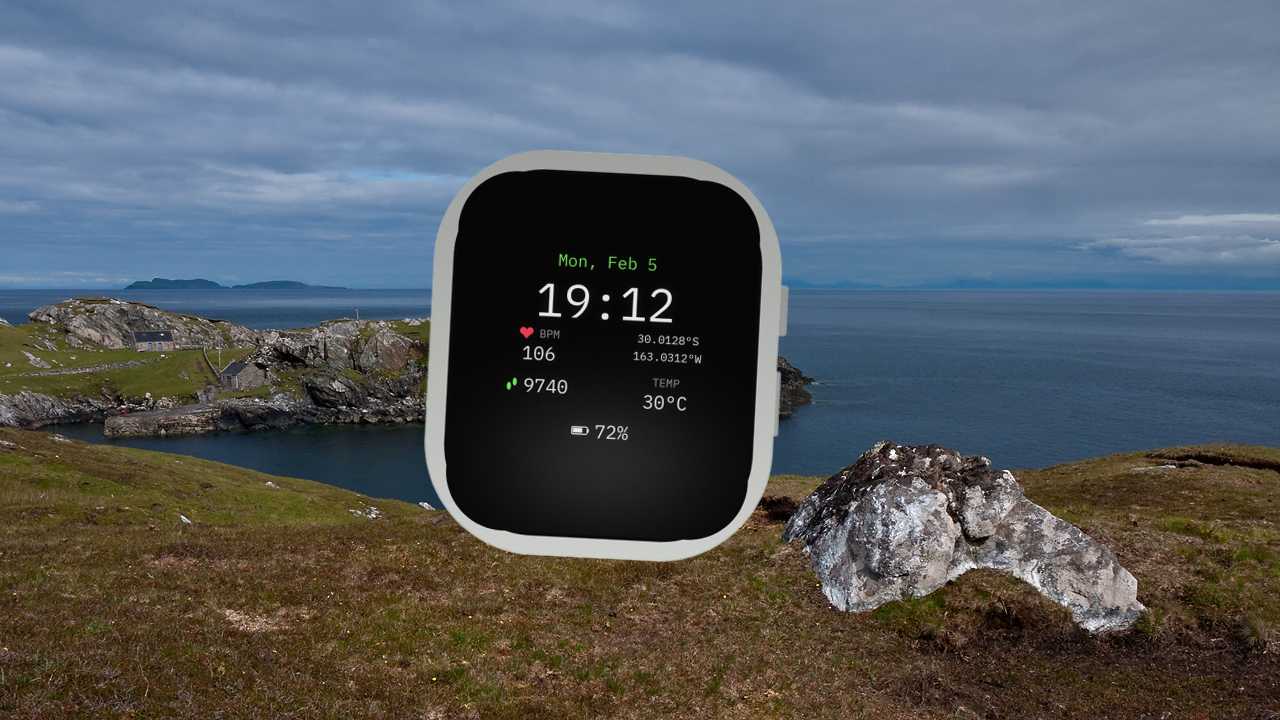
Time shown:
19.12
